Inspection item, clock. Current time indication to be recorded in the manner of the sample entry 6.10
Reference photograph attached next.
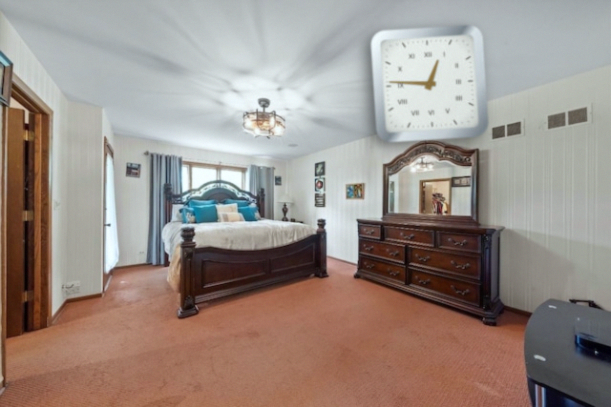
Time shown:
12.46
